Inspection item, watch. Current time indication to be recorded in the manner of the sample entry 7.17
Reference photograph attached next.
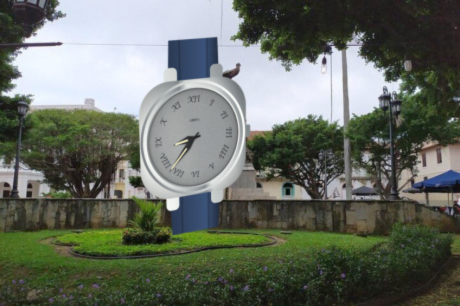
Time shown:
8.37
